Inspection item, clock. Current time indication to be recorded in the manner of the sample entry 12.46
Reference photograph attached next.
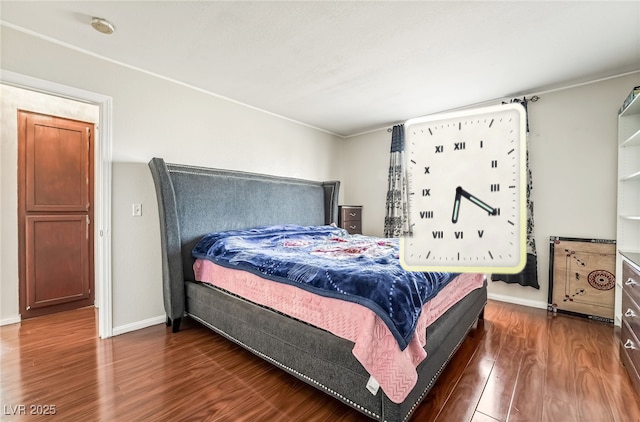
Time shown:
6.20
